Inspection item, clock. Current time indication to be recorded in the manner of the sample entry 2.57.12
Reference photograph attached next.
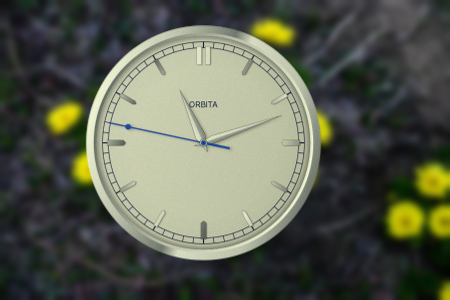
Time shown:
11.11.47
